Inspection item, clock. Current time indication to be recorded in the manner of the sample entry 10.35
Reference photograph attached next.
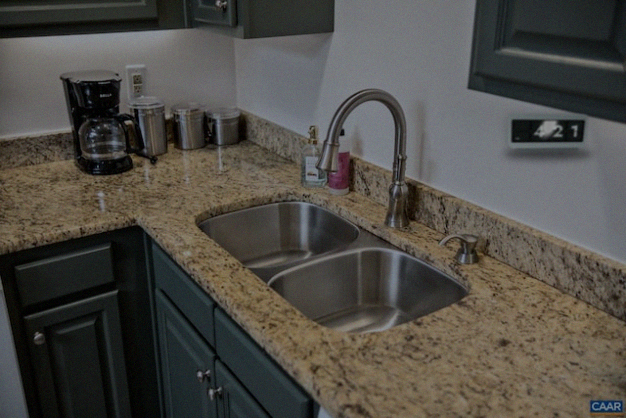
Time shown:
4.21
